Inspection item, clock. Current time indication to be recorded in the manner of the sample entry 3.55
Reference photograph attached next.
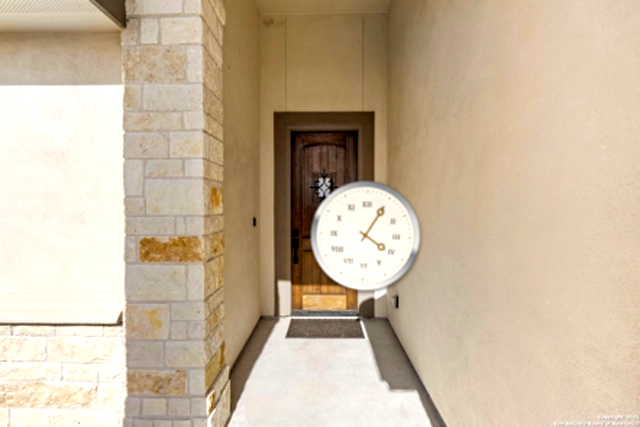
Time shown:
4.05
